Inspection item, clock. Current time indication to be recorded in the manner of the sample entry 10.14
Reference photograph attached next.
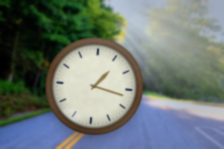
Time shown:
1.17
